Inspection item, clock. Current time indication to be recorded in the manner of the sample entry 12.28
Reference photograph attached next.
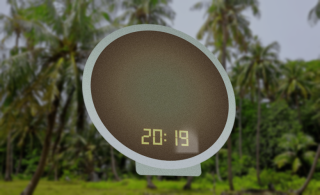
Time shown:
20.19
